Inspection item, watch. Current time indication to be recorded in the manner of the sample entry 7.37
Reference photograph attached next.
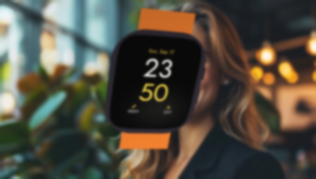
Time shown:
23.50
